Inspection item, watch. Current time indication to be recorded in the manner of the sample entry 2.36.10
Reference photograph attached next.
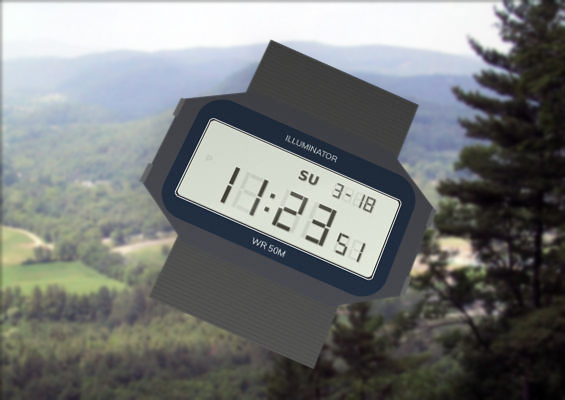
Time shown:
11.23.51
